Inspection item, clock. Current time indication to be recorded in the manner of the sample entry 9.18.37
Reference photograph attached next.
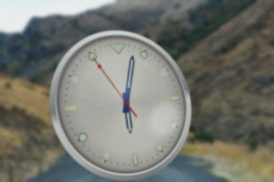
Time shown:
6.02.55
